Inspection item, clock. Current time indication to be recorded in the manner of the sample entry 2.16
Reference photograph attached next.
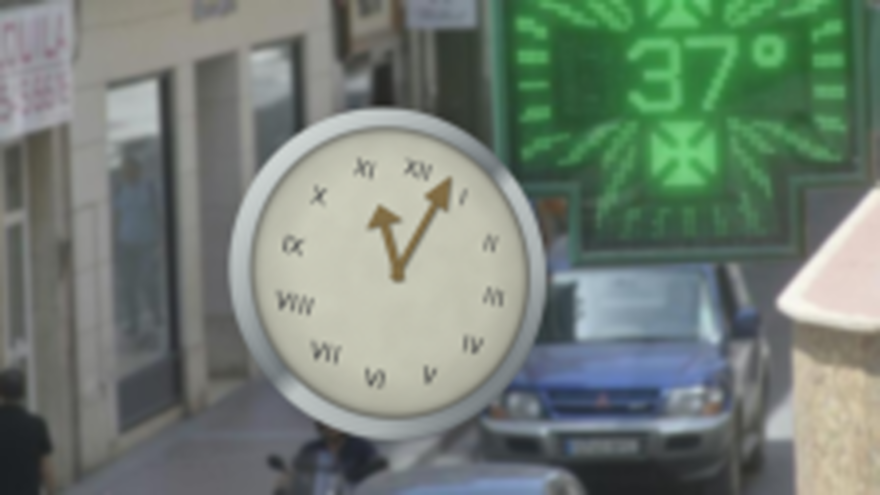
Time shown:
11.03
